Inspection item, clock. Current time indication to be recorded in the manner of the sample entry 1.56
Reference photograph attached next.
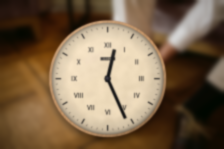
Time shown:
12.26
